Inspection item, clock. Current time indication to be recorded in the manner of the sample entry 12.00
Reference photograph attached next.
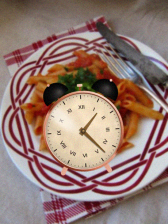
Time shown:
1.23
